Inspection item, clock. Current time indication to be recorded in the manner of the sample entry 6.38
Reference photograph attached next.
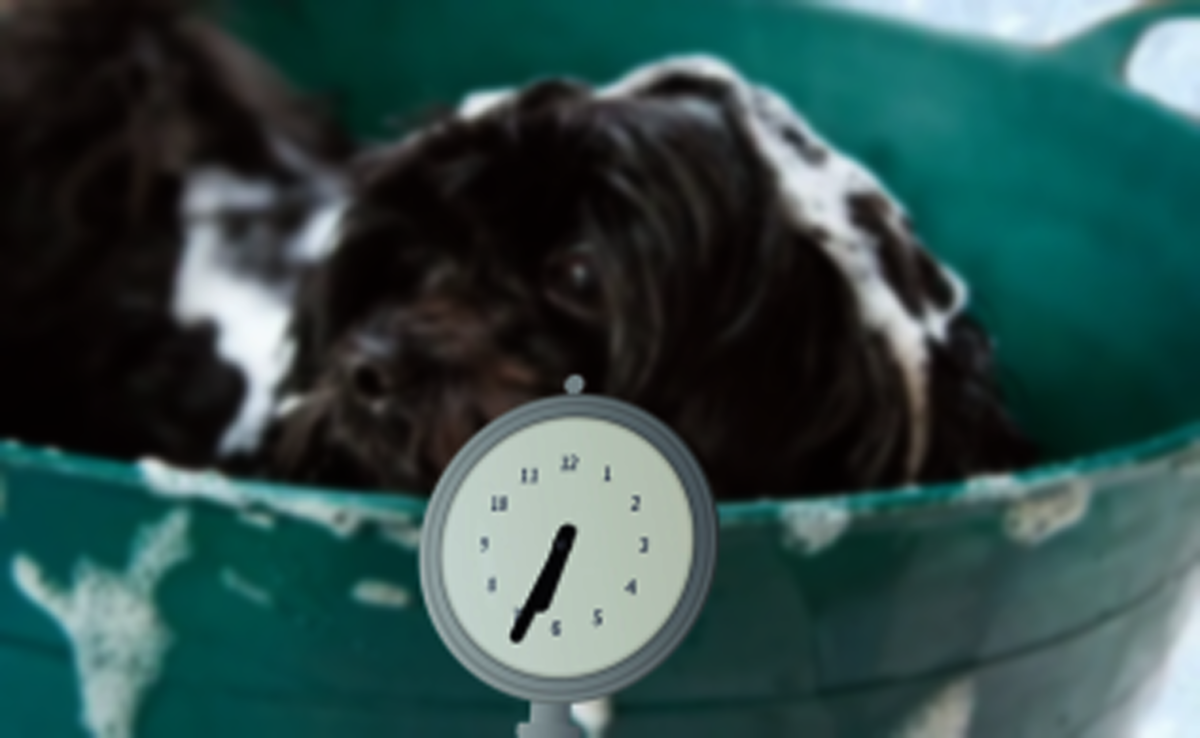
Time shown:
6.34
